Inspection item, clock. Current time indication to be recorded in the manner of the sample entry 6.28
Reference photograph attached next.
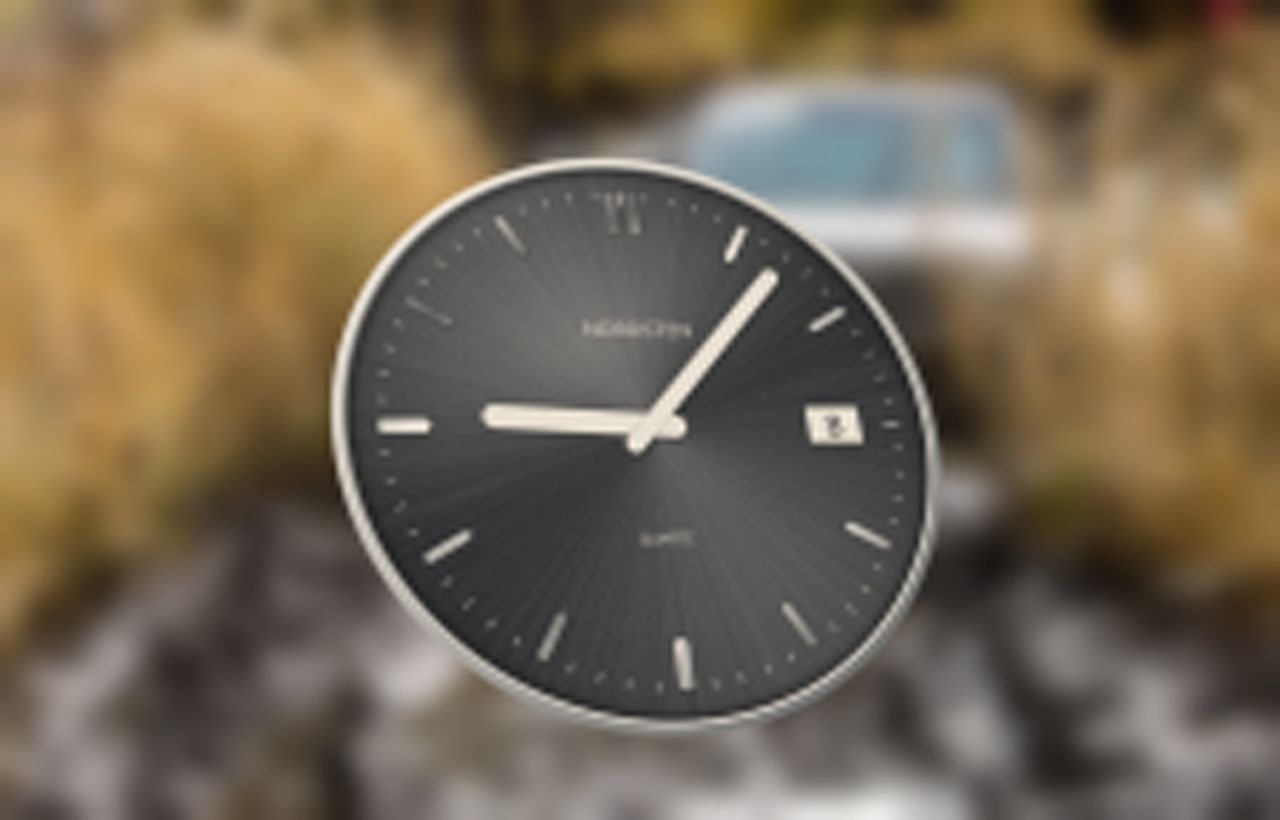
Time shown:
9.07
